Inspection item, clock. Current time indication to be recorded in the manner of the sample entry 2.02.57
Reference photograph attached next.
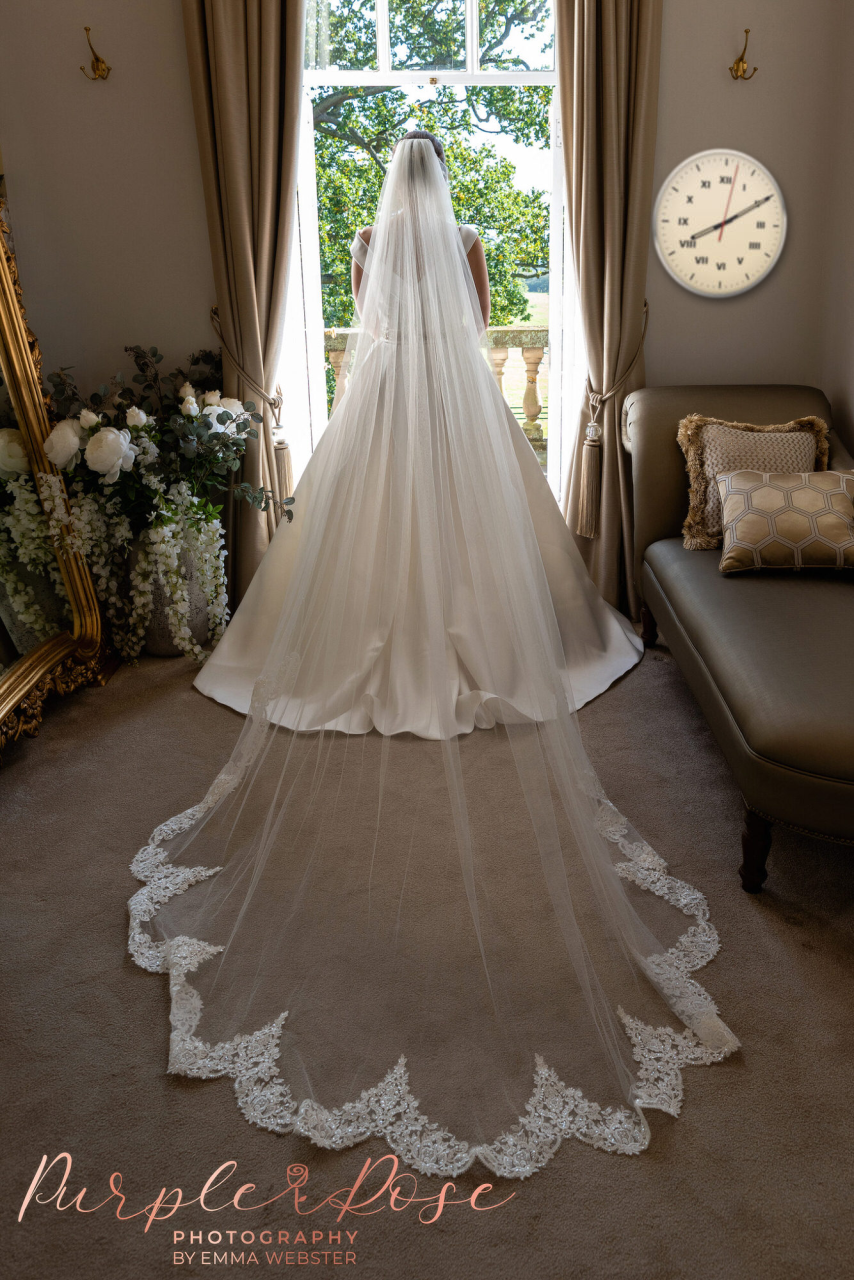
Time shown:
8.10.02
